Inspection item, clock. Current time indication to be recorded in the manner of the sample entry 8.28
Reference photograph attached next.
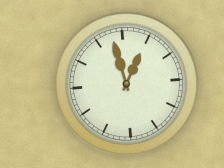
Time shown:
12.58
